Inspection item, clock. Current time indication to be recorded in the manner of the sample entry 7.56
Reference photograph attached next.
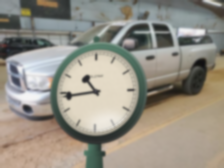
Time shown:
10.44
